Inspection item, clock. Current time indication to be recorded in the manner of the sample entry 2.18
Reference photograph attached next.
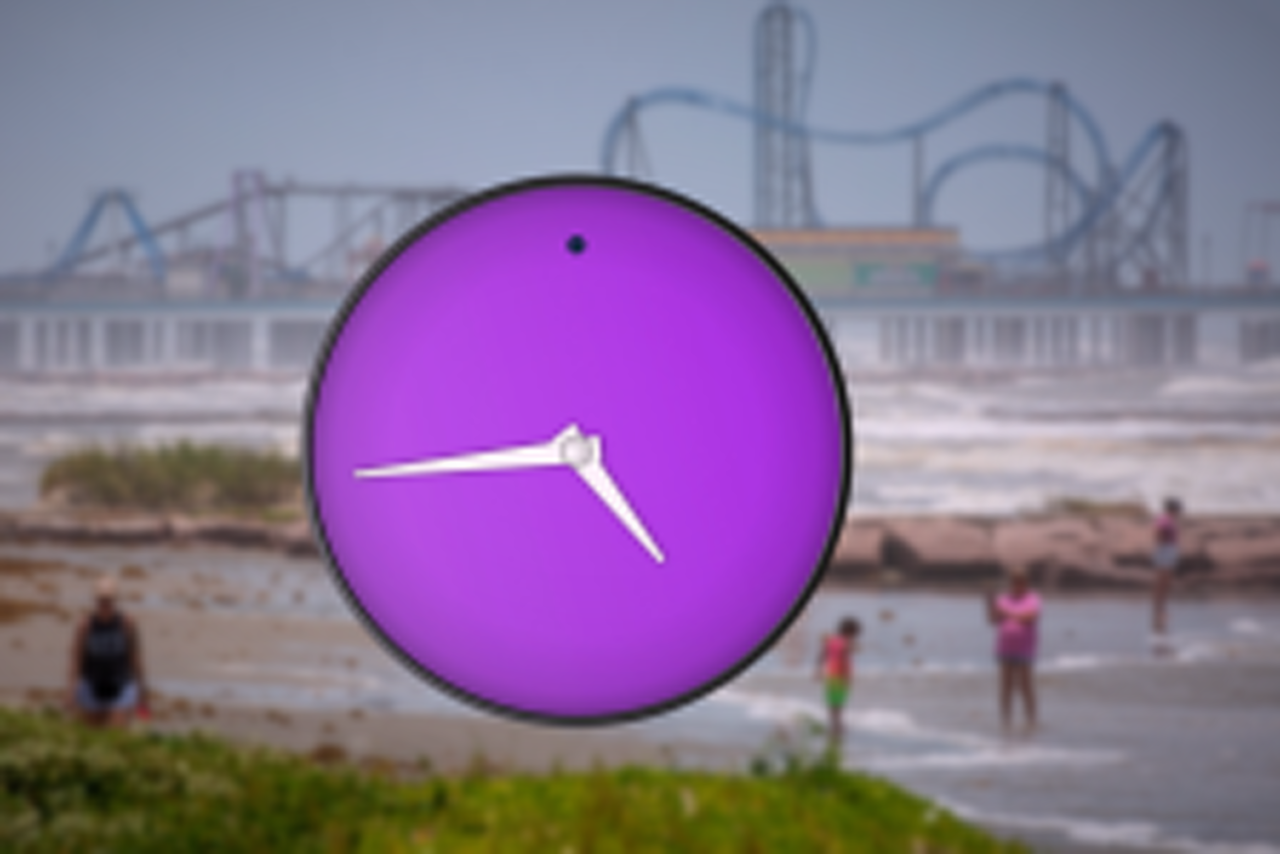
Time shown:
4.44
